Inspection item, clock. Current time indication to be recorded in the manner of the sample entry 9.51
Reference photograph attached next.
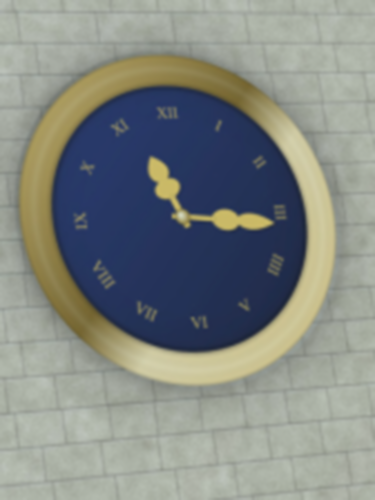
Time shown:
11.16
